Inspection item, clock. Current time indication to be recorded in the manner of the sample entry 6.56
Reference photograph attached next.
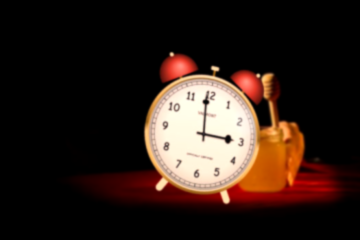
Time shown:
2.59
